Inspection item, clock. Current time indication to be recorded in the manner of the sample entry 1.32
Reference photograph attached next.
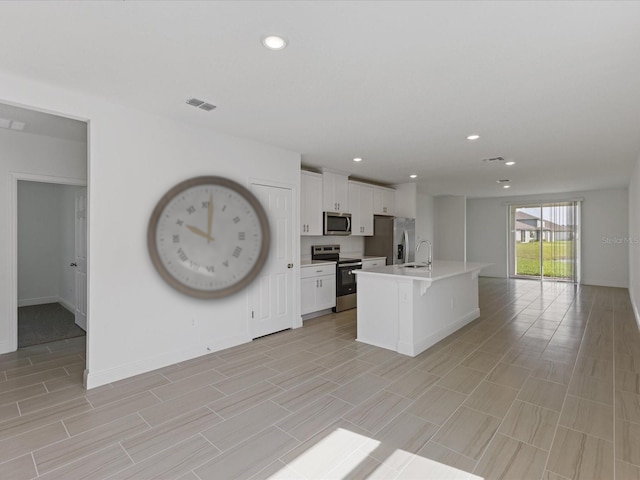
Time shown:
10.01
